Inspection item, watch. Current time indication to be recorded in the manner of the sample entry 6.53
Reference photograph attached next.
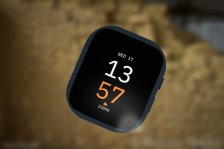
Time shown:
13.57
